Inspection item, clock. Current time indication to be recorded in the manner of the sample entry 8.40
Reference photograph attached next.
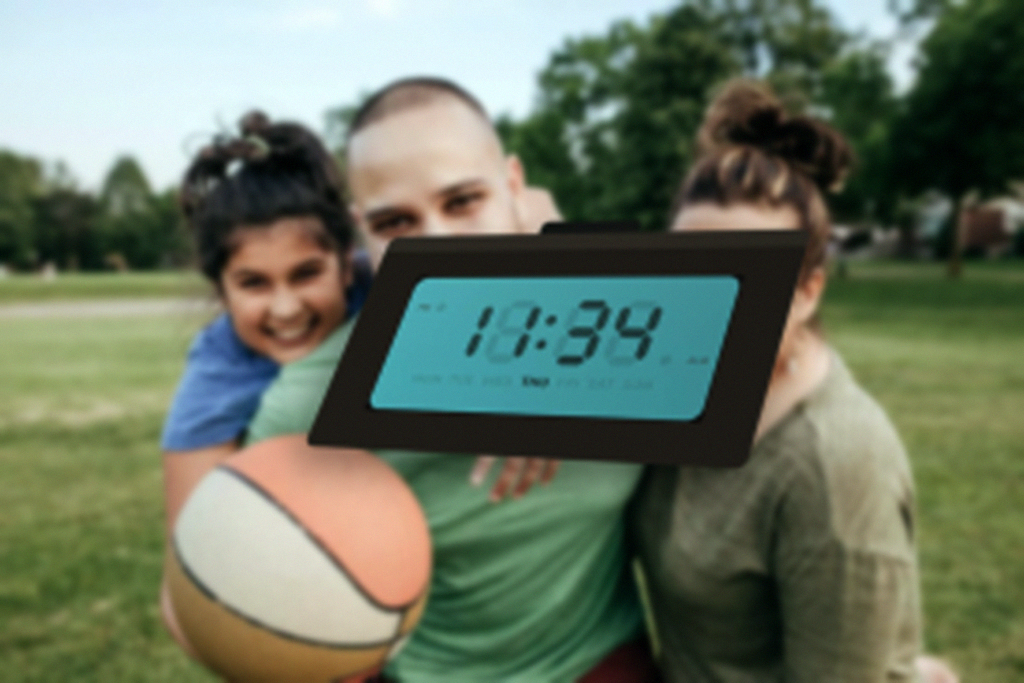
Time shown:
11.34
